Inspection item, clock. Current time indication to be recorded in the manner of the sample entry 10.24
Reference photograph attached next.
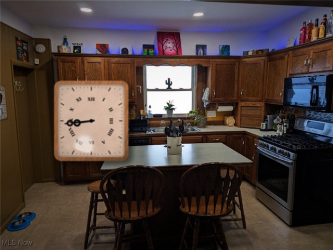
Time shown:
8.44
